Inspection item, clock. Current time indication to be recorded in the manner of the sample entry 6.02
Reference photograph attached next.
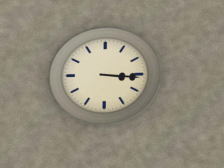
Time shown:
3.16
